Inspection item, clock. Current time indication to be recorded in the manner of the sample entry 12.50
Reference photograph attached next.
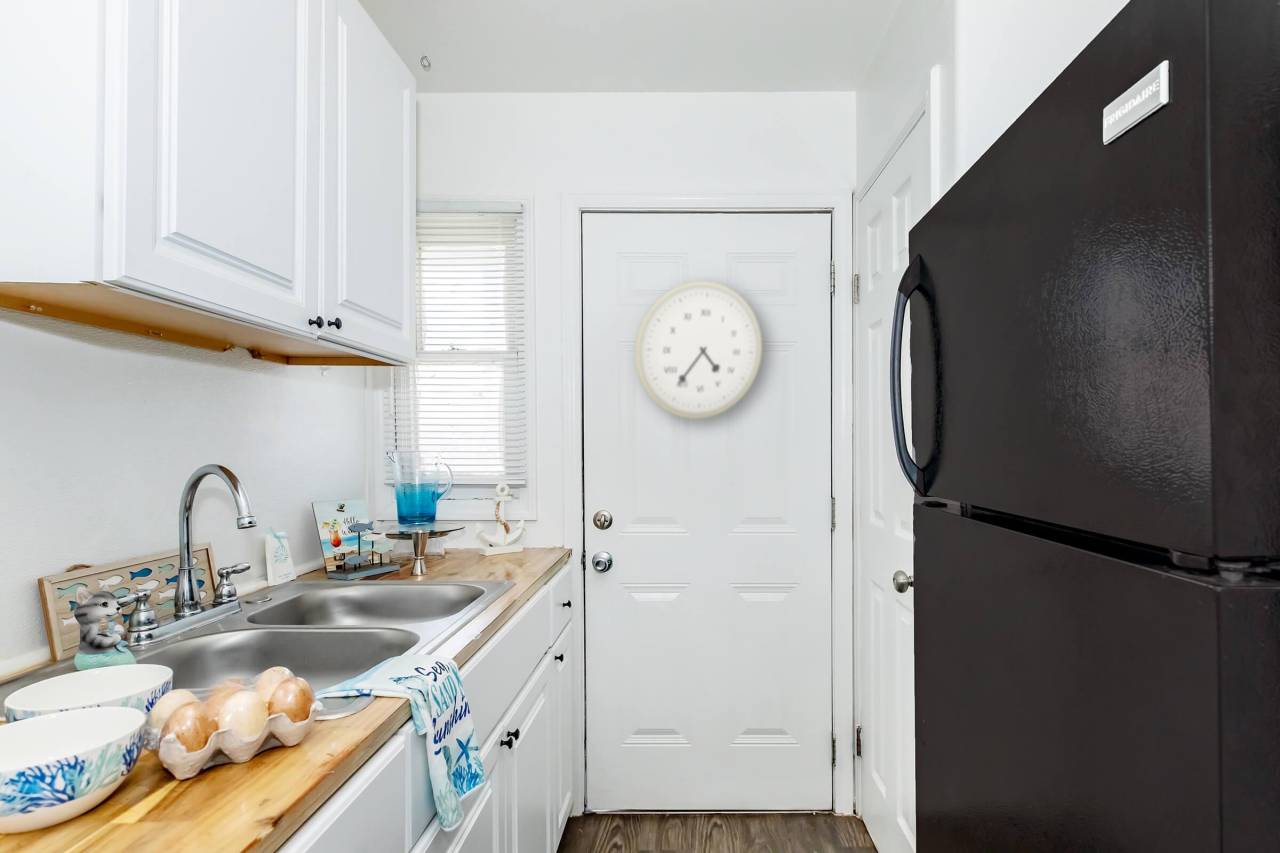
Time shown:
4.36
